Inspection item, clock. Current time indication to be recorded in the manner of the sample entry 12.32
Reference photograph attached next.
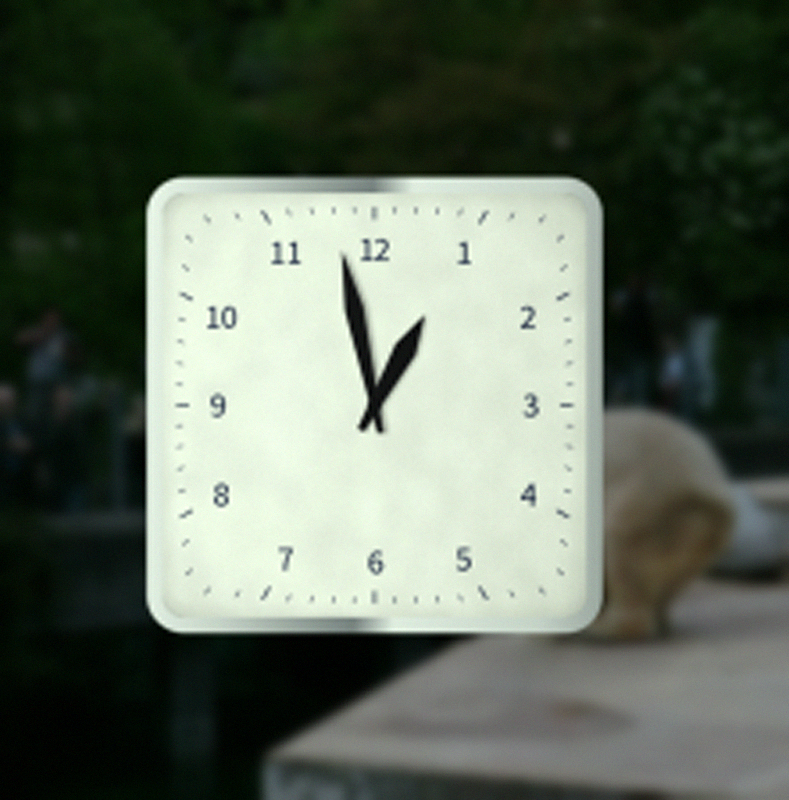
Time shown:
12.58
